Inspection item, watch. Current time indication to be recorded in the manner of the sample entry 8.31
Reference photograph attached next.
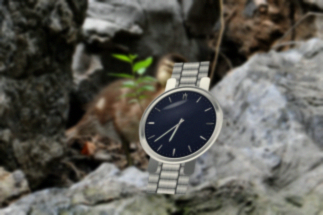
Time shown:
6.38
